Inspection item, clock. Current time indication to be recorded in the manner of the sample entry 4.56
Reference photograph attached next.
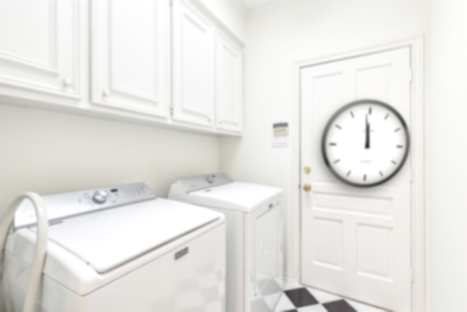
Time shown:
11.59
